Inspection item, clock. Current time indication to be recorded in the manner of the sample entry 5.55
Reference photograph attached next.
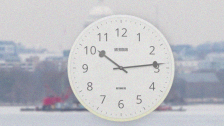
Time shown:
10.14
